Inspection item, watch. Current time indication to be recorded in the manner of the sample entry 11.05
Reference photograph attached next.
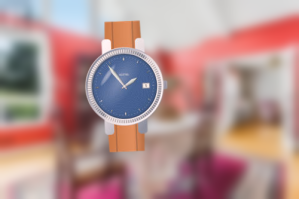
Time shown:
1.54
